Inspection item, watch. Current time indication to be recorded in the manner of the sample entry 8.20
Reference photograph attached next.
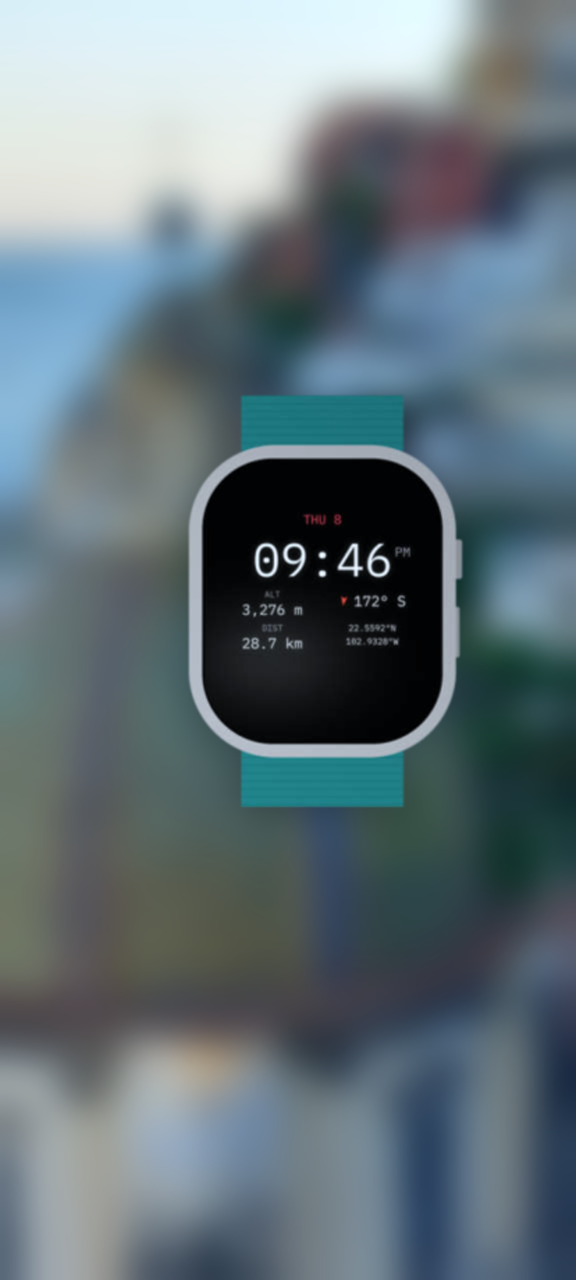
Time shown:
9.46
